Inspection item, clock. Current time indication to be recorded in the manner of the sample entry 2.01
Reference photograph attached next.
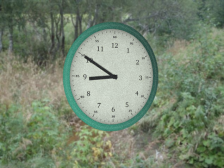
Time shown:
8.50
